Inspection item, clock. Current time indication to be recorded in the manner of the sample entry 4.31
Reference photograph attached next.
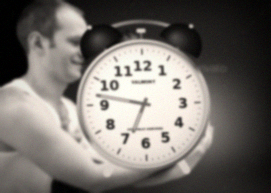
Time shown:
6.47
